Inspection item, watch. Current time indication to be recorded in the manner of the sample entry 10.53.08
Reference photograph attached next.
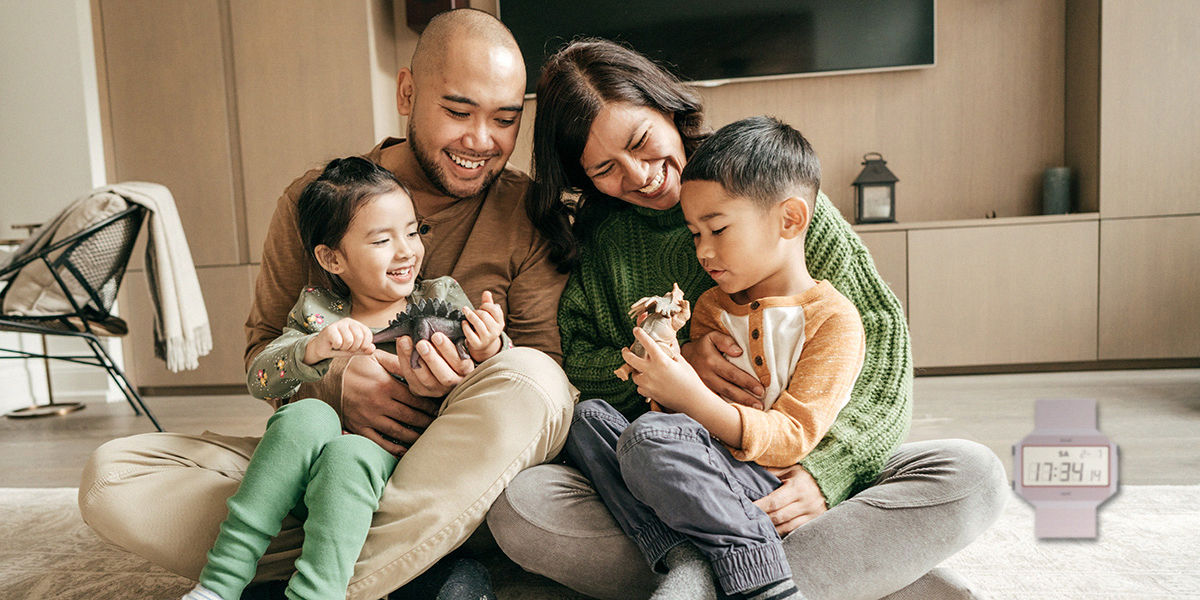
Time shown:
17.34.14
